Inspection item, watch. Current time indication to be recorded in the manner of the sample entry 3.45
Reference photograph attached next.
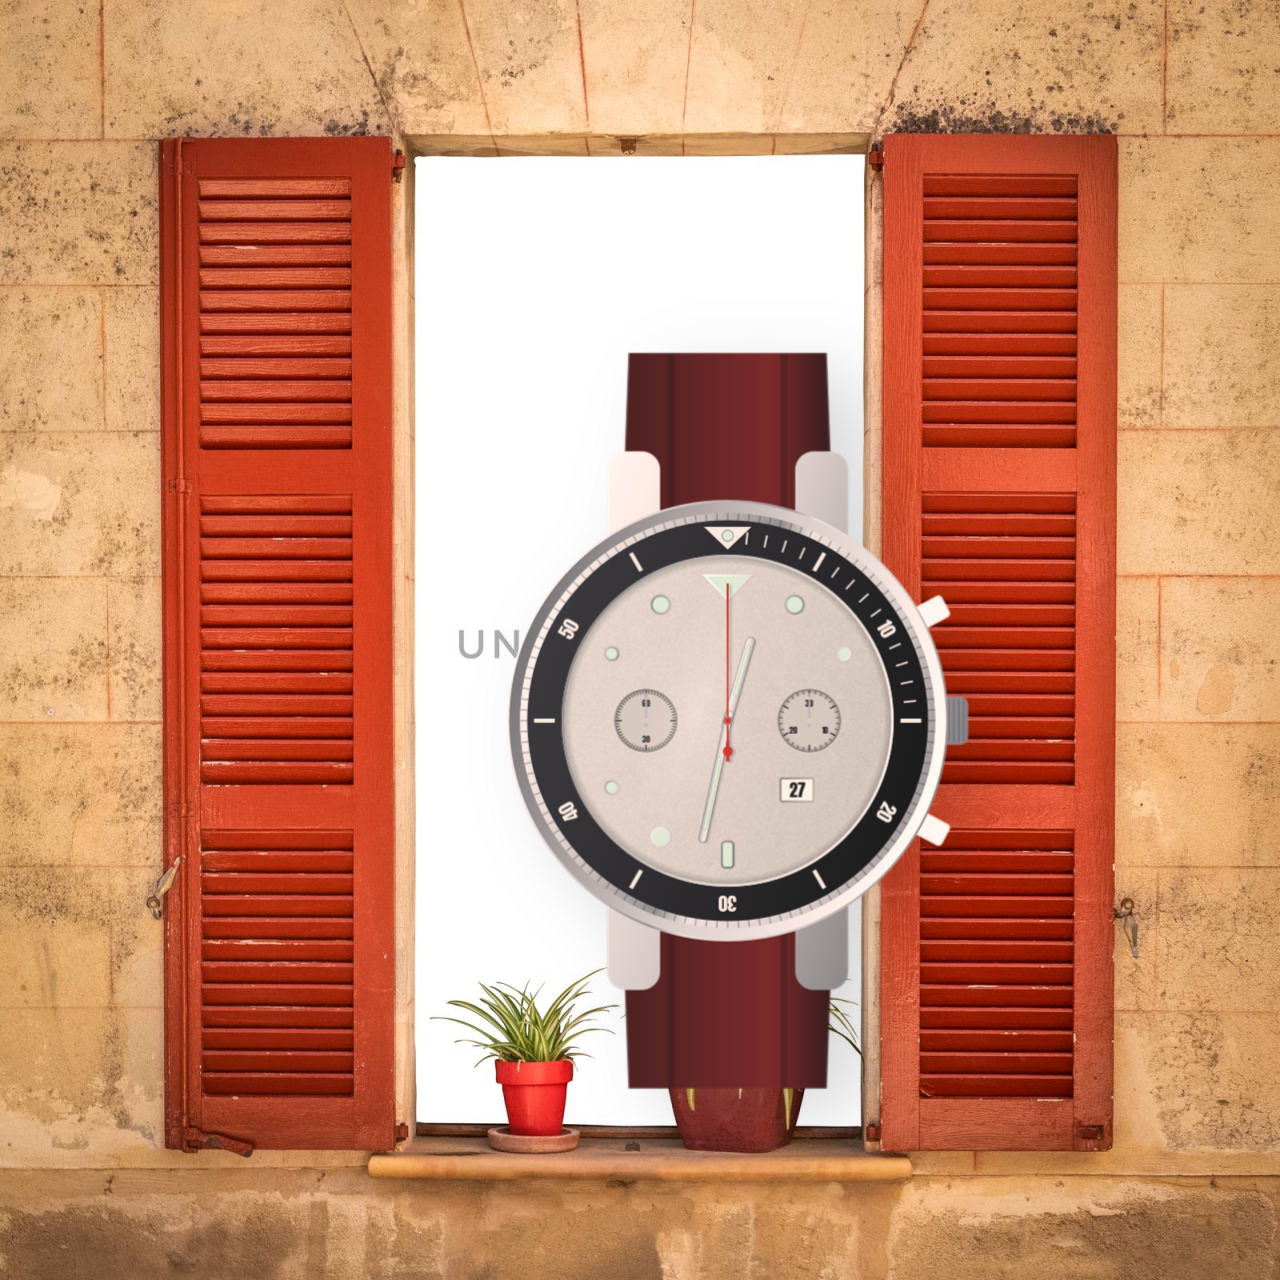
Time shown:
12.32
